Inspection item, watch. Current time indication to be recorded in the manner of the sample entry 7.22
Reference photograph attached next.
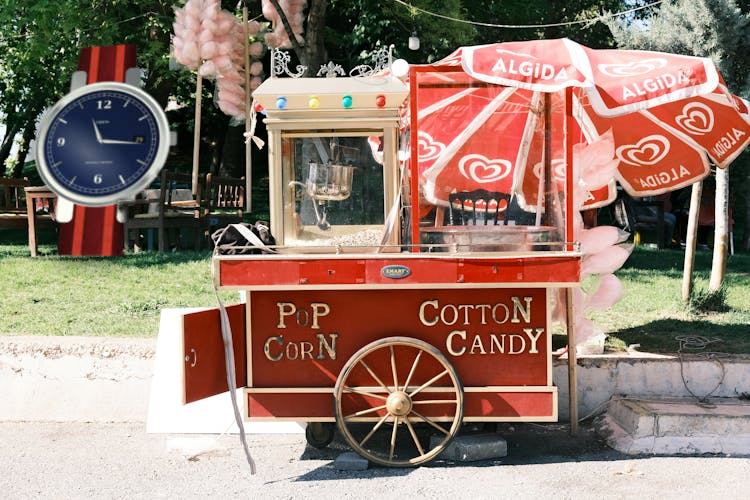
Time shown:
11.16
